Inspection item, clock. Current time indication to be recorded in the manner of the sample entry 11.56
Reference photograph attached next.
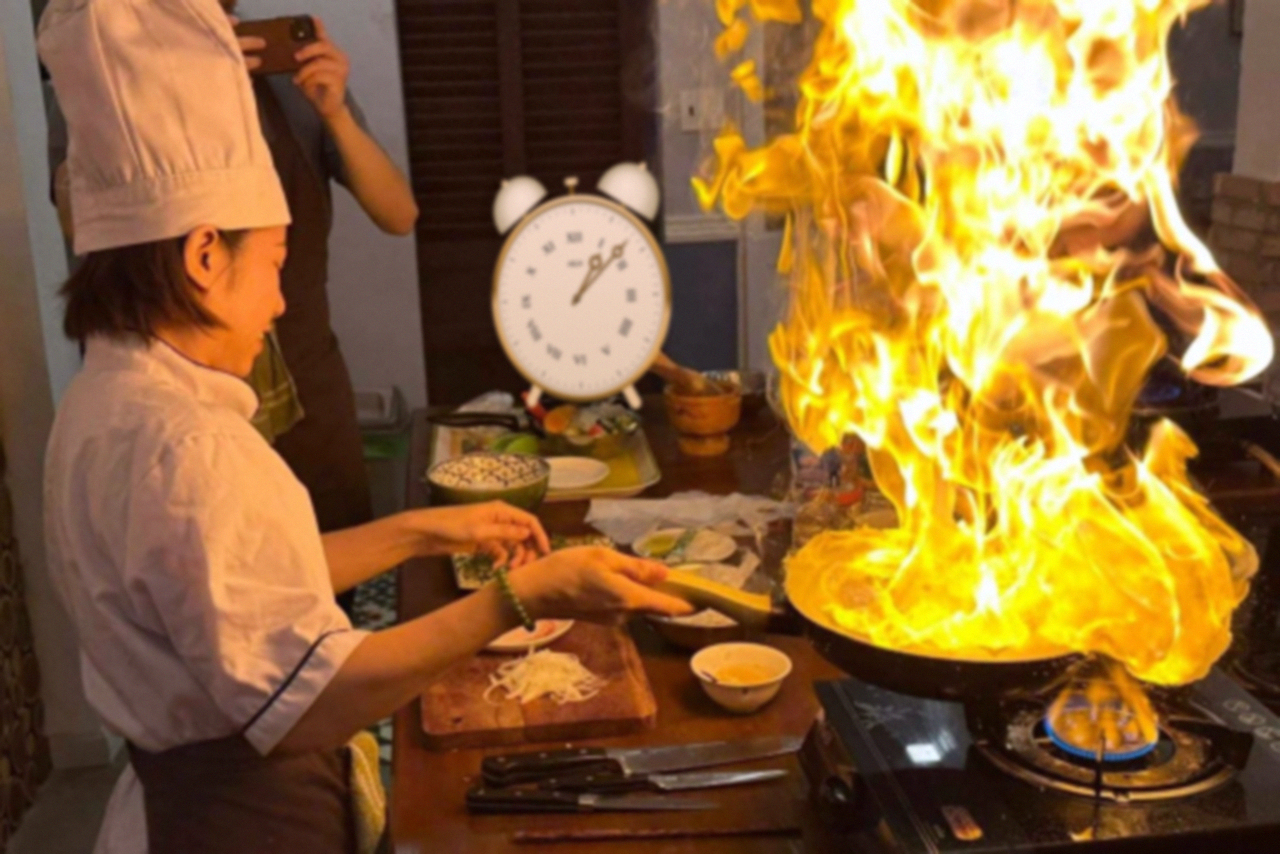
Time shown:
1.08
